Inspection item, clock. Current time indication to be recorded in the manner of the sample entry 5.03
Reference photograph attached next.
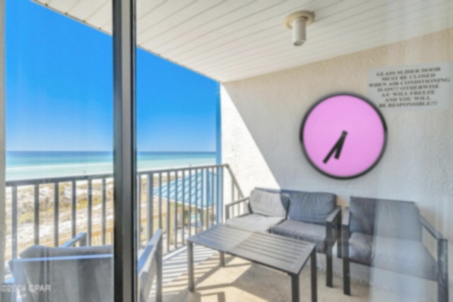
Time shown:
6.36
